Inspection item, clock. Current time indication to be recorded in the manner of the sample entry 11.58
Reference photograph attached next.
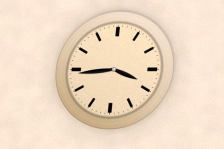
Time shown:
3.44
